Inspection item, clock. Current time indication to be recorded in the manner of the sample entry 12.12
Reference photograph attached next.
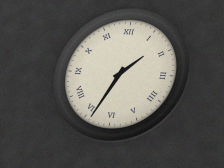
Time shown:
1.34
